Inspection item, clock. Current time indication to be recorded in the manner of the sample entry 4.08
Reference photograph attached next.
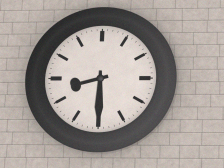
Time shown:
8.30
